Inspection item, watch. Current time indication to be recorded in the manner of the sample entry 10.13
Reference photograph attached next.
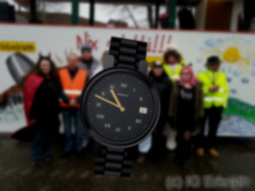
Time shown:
10.48
